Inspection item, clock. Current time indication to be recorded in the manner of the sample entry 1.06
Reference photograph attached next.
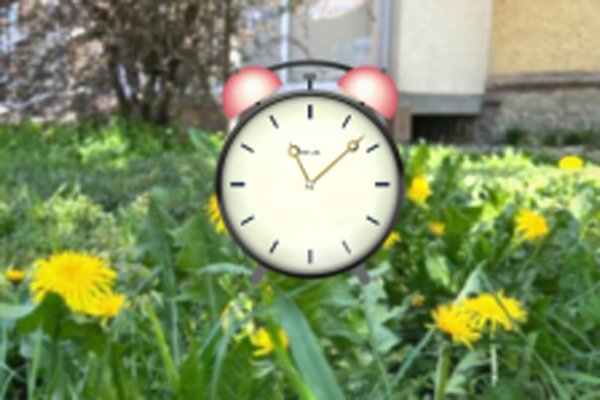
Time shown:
11.08
